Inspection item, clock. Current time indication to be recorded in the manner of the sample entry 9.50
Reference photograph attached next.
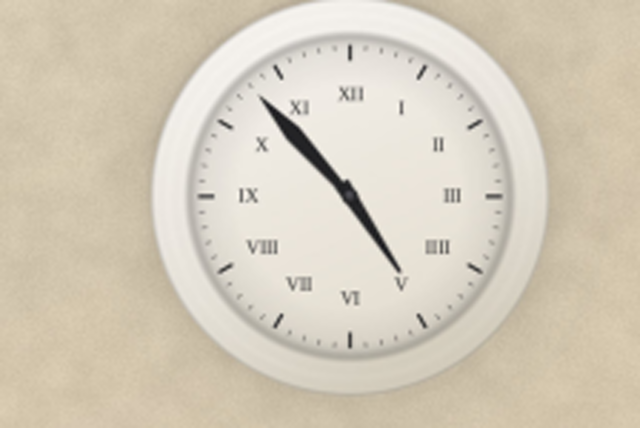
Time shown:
4.53
